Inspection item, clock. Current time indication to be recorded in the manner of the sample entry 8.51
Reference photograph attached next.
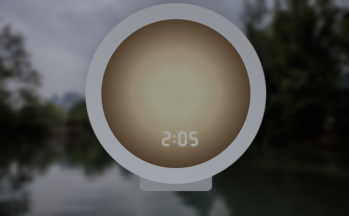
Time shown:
2.05
